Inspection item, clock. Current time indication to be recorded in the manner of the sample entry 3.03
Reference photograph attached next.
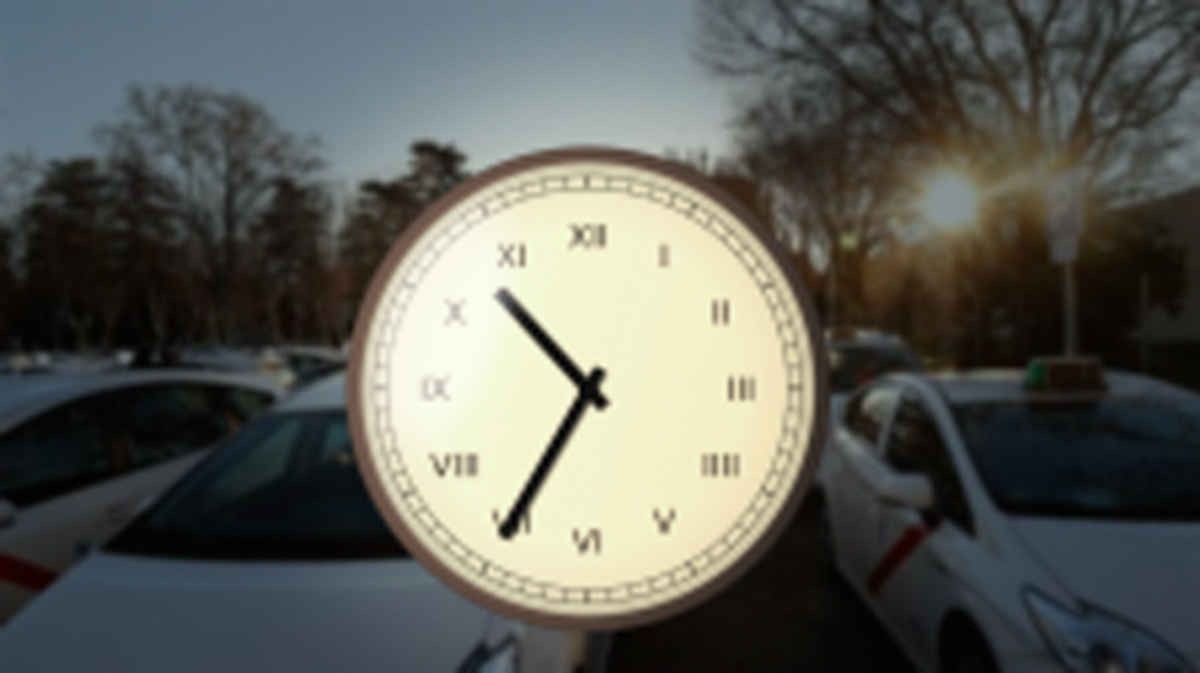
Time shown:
10.35
